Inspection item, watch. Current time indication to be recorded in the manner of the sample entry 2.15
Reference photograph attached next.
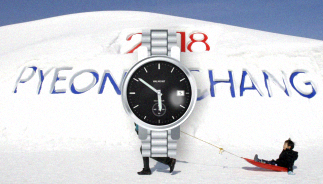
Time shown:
5.51
